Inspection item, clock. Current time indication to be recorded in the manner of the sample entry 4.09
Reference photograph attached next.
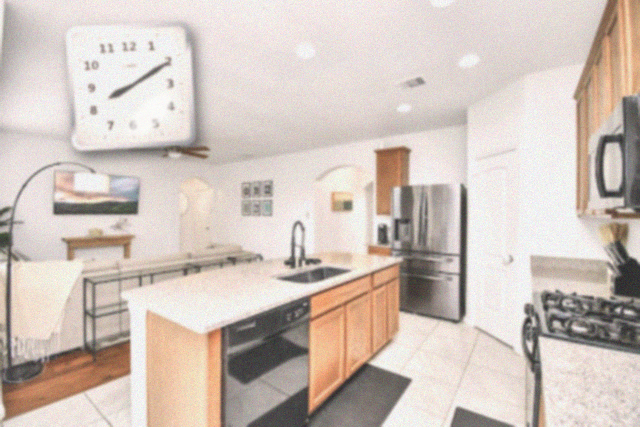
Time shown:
8.10
